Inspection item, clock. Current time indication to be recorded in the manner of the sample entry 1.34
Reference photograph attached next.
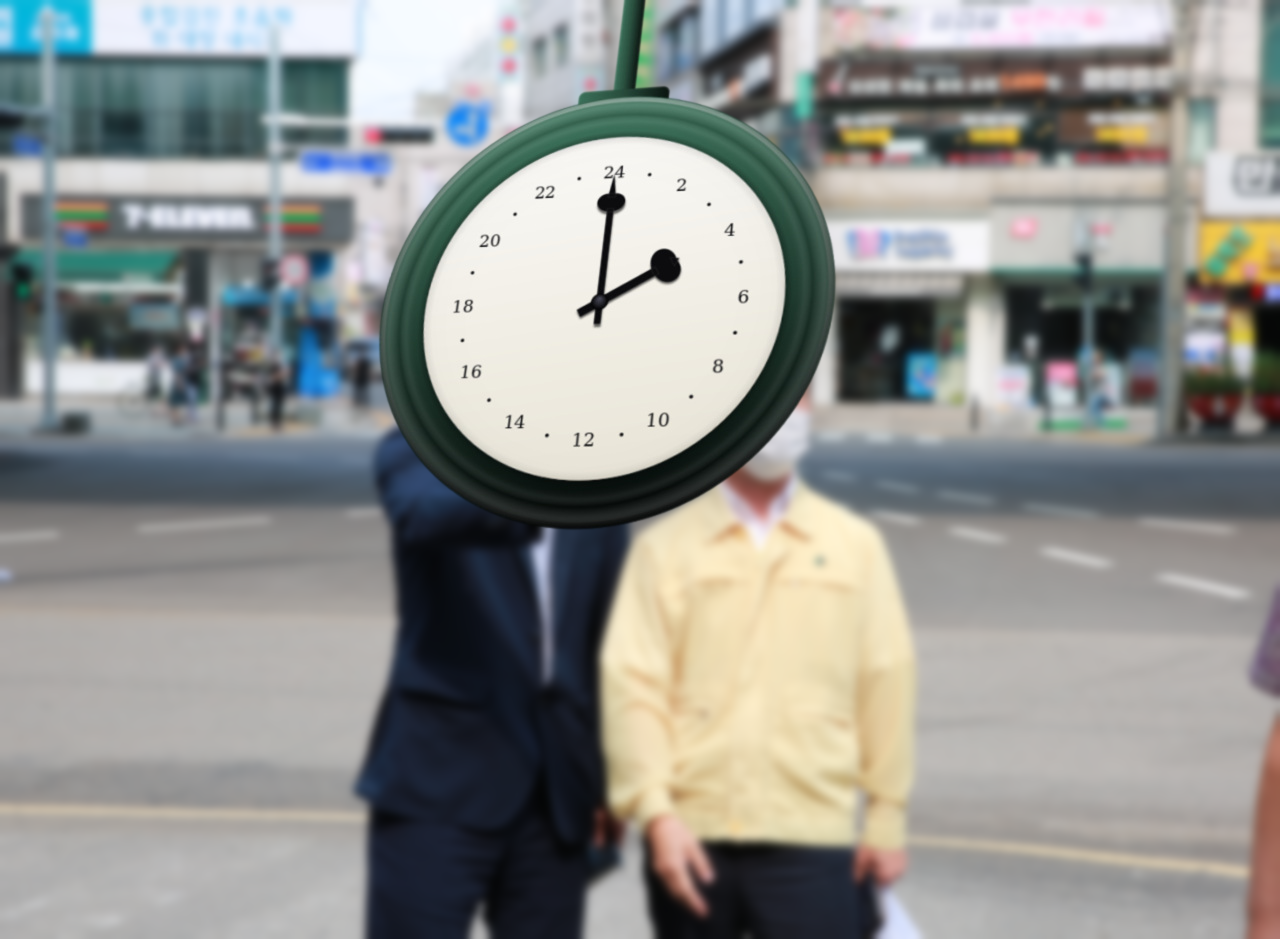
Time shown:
4.00
